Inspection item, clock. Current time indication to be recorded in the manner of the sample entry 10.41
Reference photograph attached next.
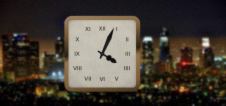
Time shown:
4.04
